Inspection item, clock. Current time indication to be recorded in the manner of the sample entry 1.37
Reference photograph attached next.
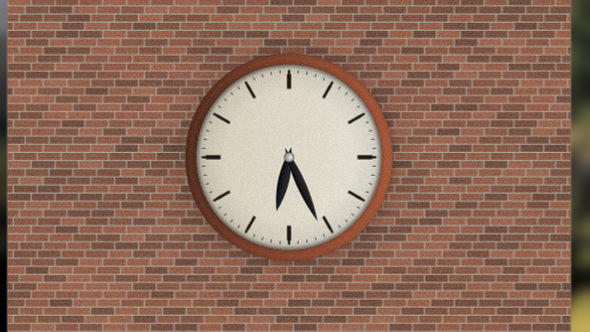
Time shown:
6.26
